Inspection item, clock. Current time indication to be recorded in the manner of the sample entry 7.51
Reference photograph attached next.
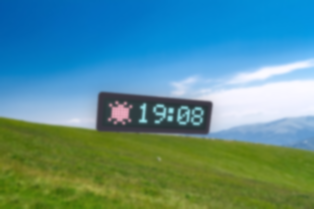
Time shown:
19.08
